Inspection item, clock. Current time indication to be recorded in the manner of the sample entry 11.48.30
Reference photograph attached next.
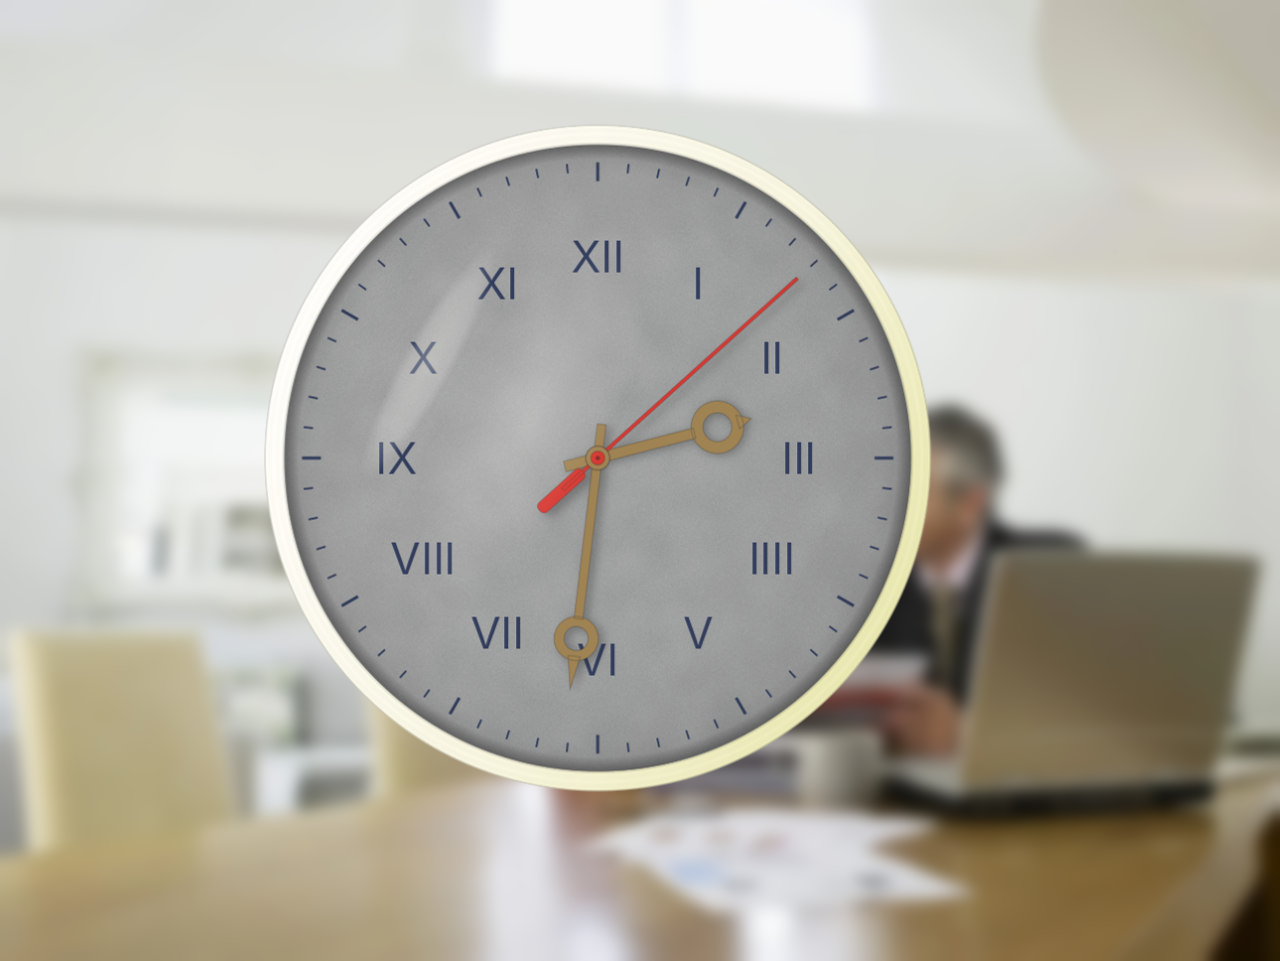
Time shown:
2.31.08
